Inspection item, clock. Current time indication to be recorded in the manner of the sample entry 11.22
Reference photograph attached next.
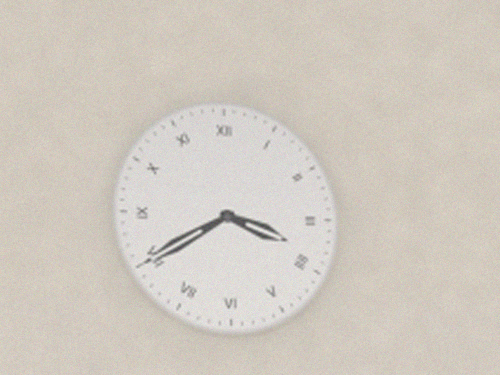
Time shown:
3.40
